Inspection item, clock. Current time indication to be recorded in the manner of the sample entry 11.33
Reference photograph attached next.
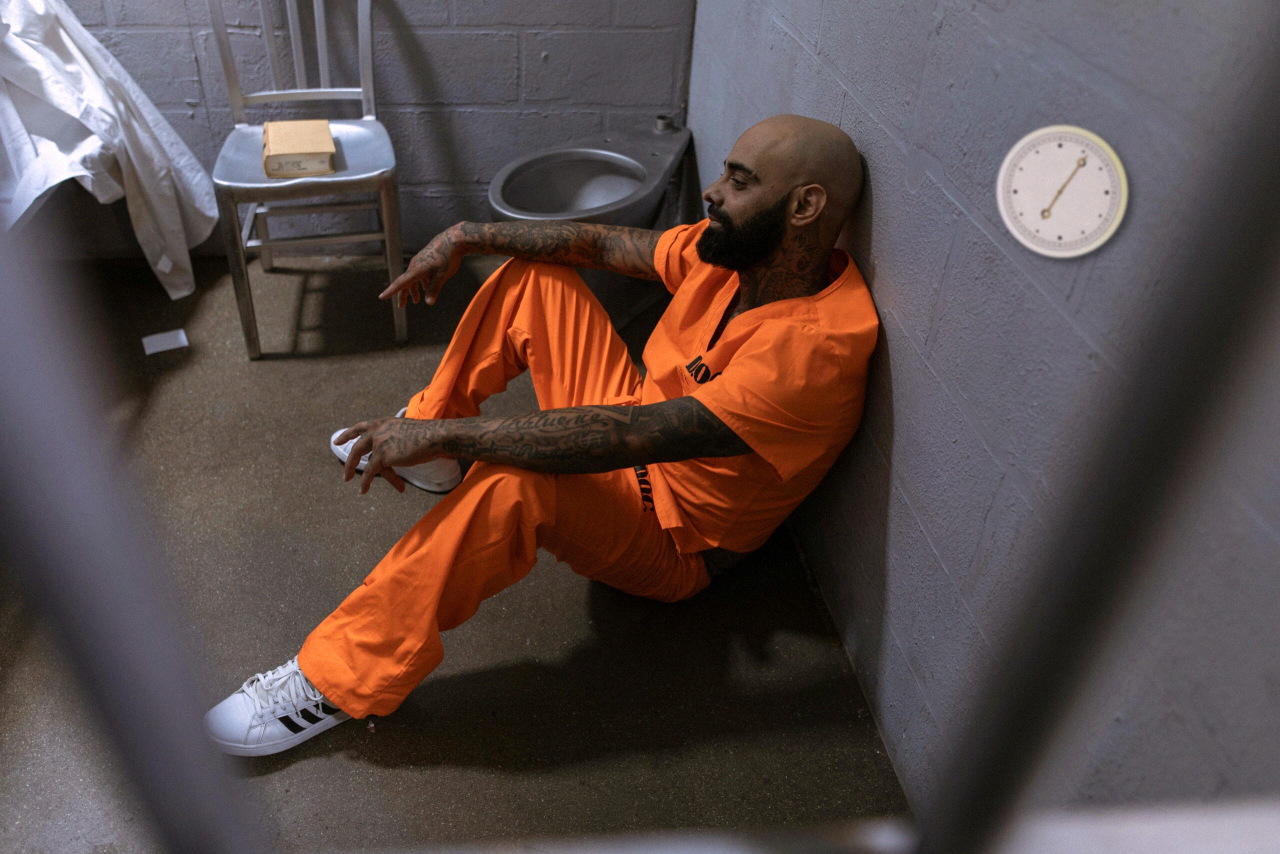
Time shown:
7.06
